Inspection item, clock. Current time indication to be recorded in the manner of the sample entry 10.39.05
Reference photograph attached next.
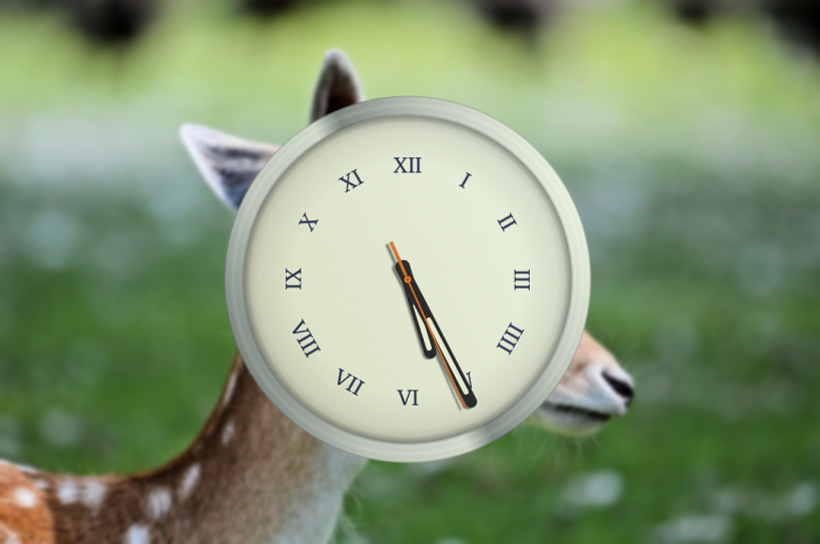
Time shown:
5.25.26
